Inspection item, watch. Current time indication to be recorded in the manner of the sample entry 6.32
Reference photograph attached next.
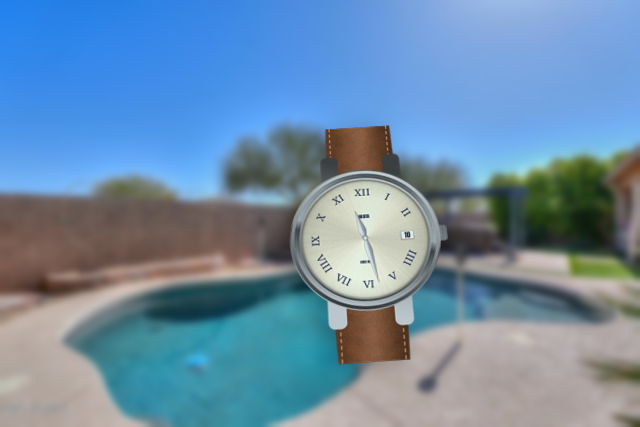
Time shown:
11.28
